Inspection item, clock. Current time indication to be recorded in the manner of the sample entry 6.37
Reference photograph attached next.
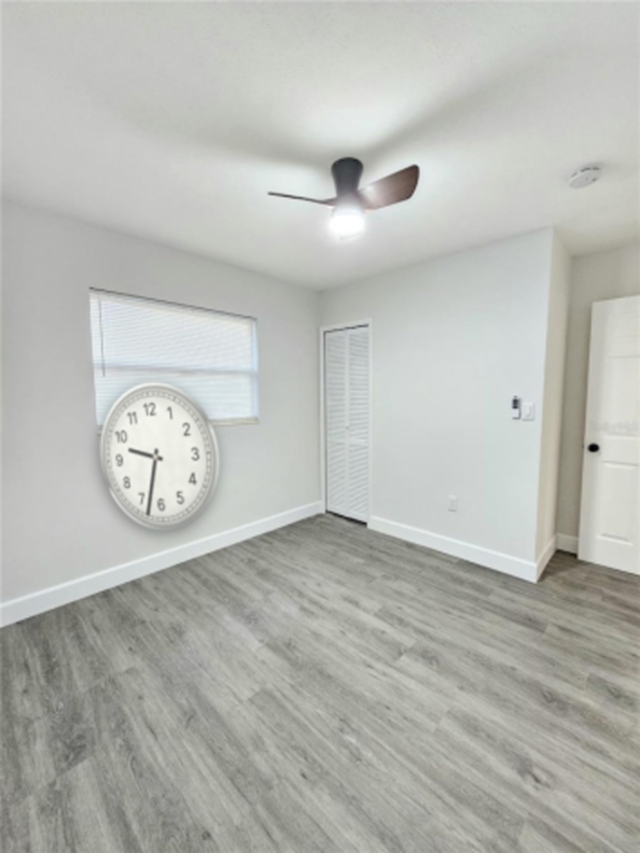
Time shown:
9.33
